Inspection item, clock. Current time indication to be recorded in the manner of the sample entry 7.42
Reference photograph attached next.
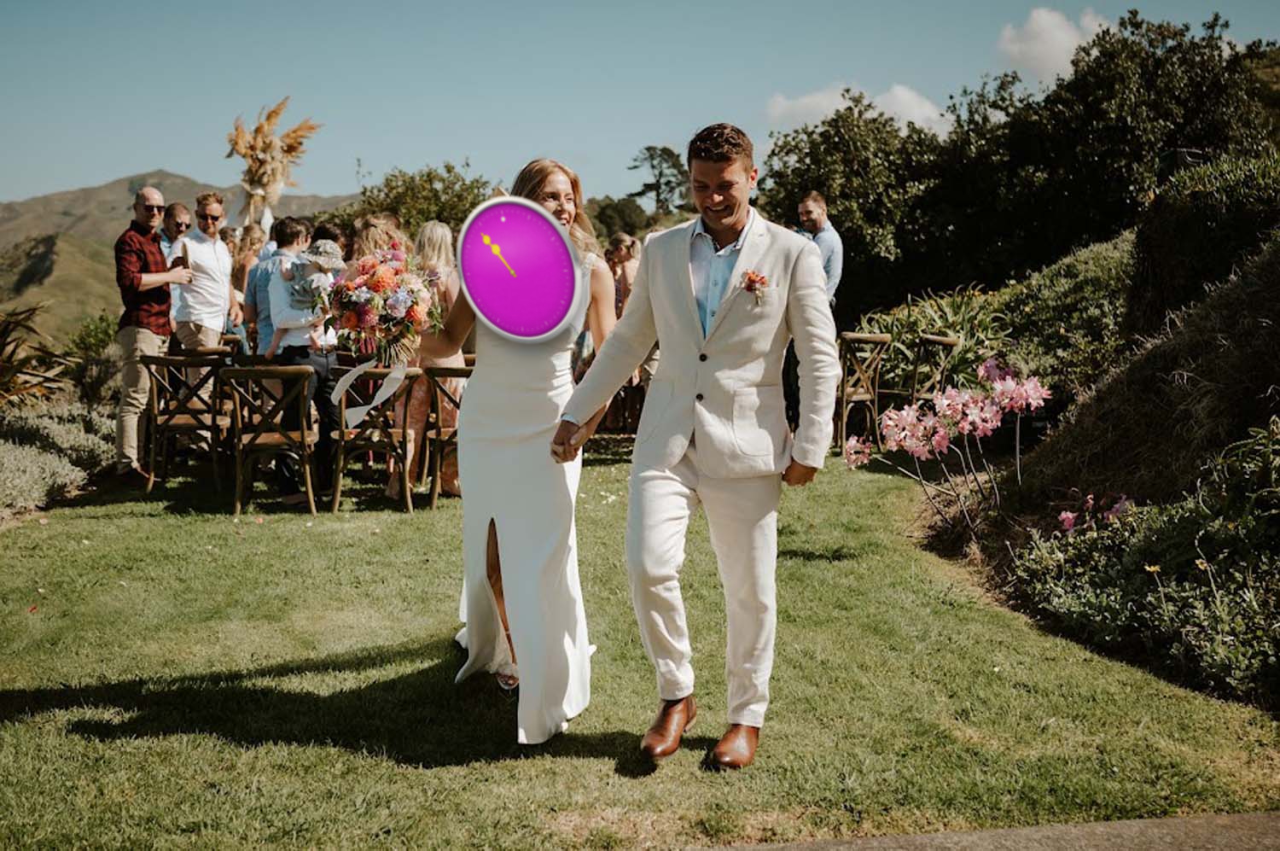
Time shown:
10.54
